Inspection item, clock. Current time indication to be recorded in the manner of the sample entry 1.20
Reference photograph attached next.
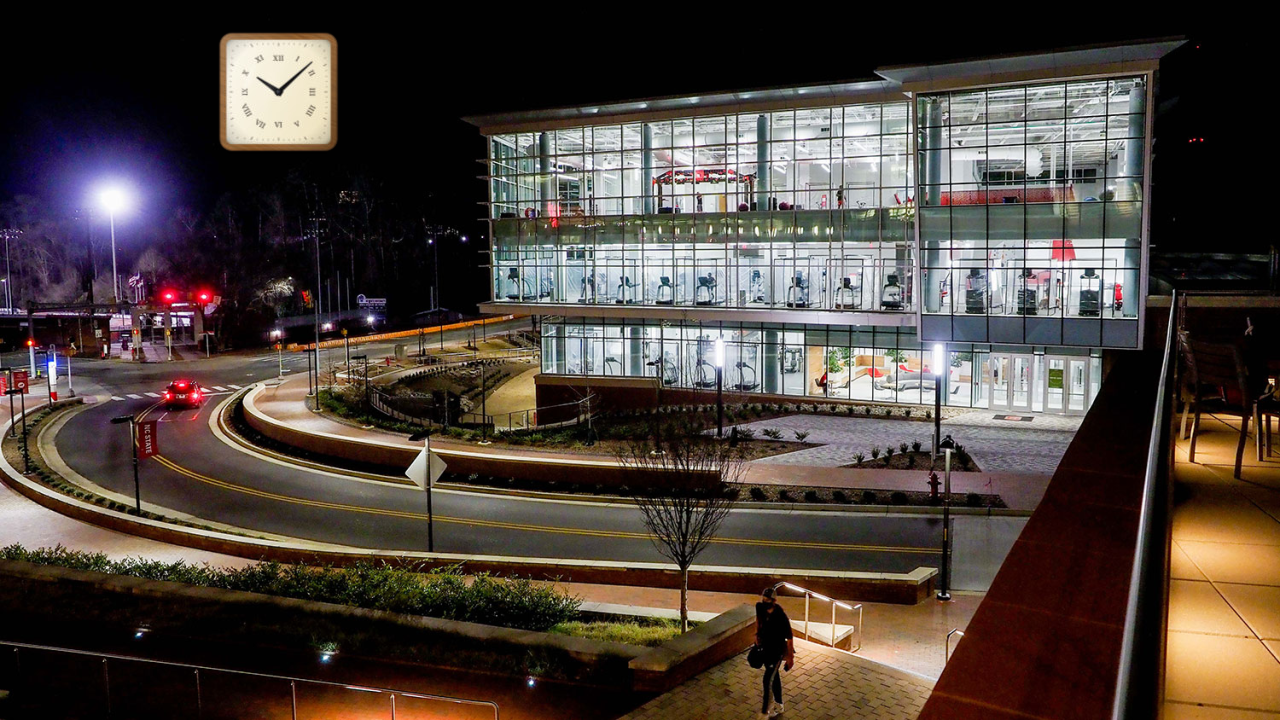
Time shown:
10.08
